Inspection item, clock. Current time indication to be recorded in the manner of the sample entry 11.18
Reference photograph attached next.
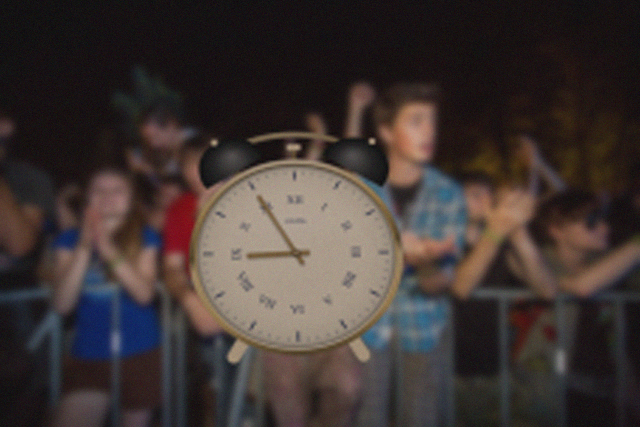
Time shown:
8.55
